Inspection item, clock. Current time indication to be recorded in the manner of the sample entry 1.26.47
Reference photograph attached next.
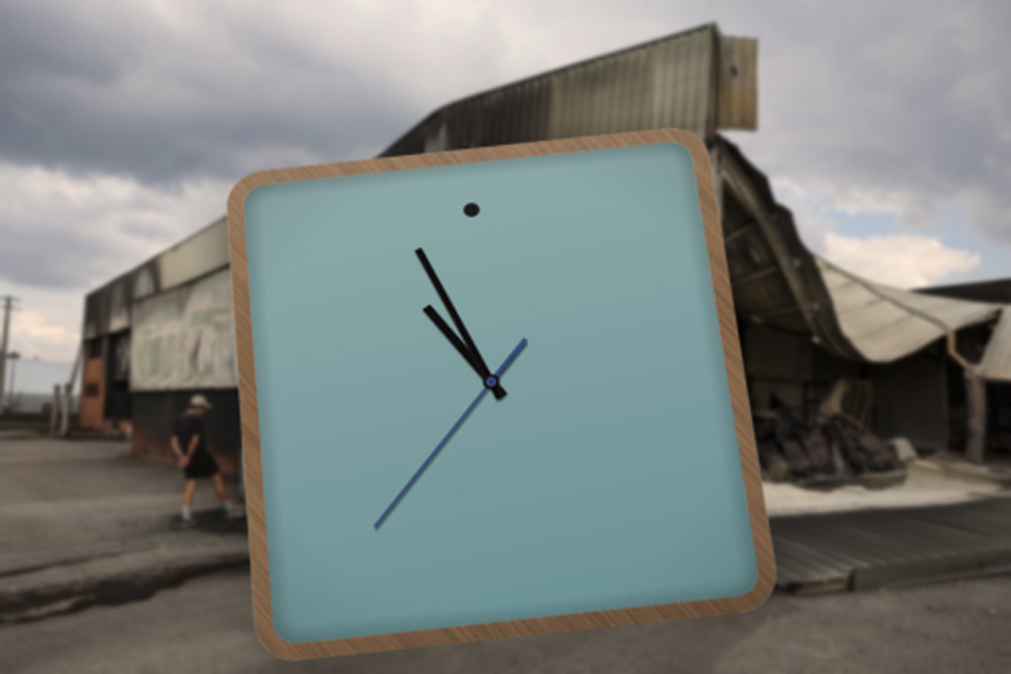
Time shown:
10.56.37
